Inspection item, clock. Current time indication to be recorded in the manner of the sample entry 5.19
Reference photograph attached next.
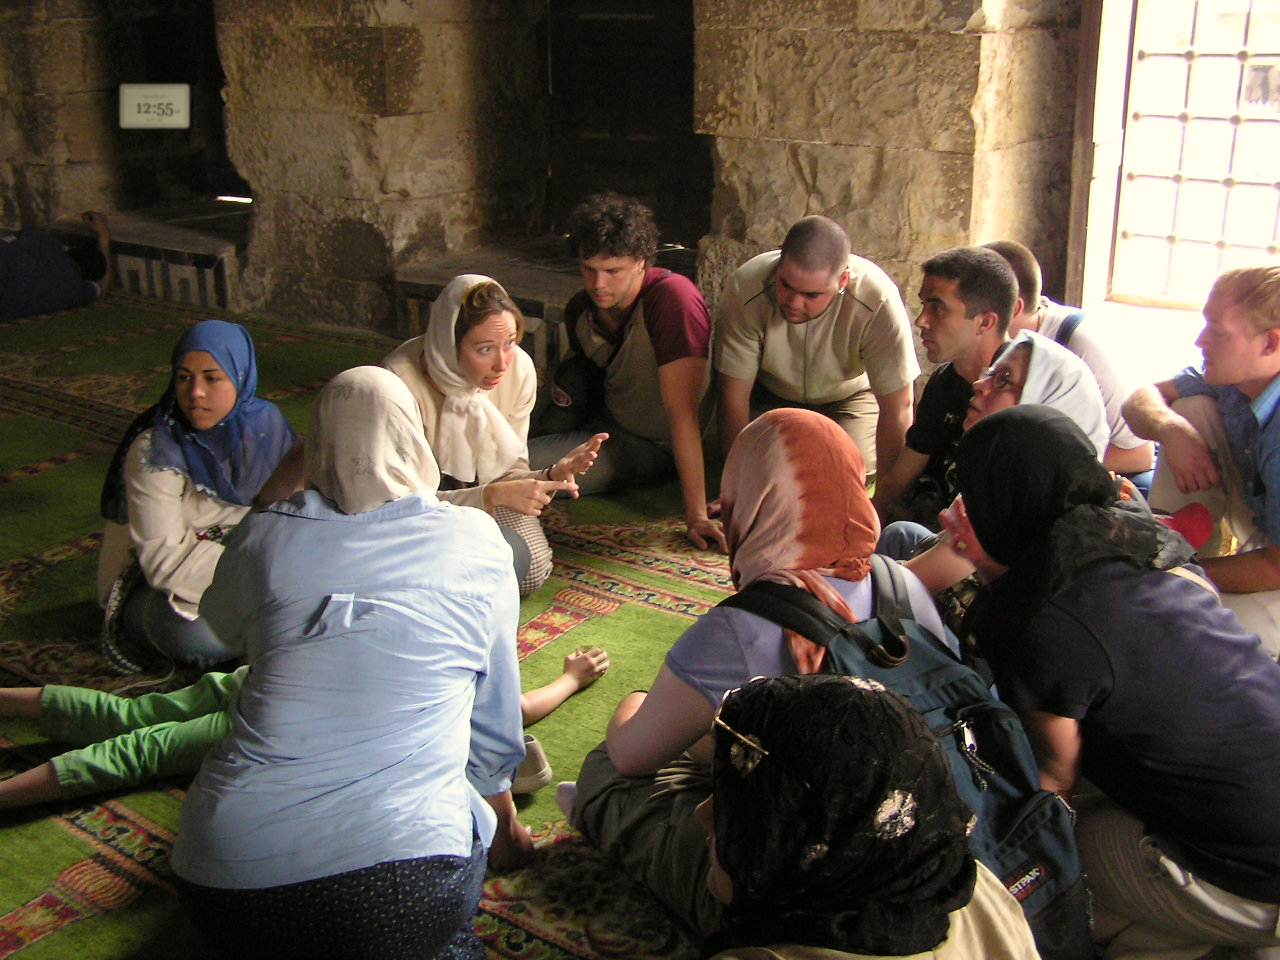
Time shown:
12.55
